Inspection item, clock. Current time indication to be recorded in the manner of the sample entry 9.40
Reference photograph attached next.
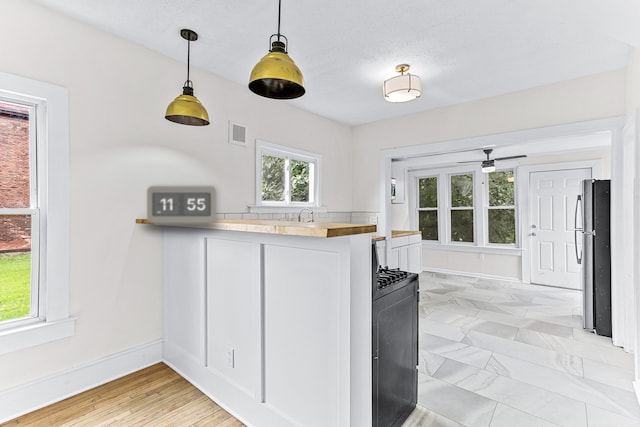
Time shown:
11.55
